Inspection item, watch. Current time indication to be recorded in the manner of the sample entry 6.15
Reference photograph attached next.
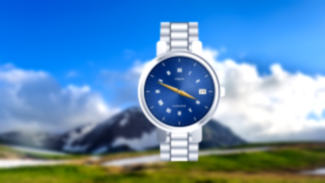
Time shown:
3.49
